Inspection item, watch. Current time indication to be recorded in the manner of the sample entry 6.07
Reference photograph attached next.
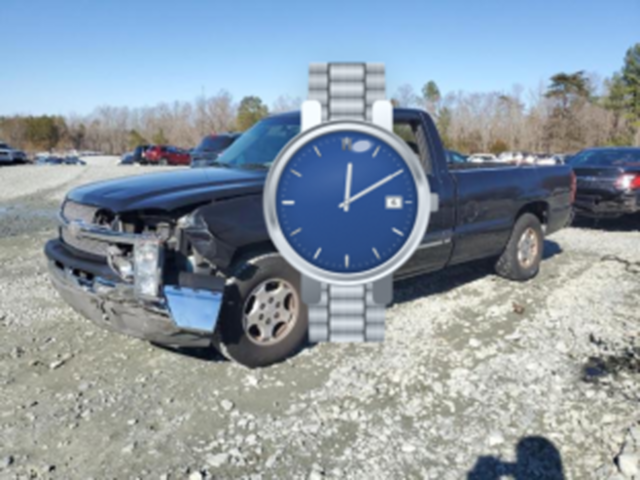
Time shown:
12.10
